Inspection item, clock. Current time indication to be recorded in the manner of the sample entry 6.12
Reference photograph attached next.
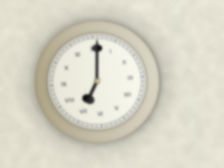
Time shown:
7.01
